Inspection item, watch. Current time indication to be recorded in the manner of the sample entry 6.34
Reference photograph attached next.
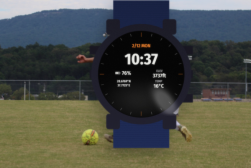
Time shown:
10.37
